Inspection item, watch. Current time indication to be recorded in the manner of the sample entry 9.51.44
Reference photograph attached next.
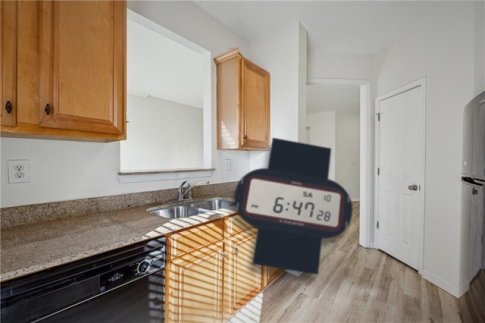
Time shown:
6.47.28
